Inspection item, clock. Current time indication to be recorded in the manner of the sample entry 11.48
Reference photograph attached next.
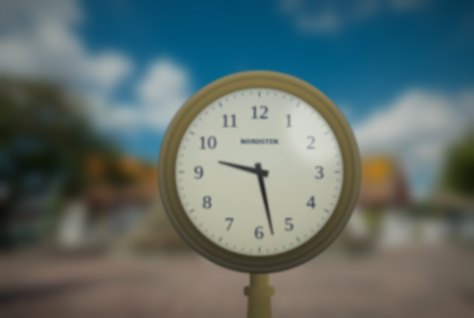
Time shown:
9.28
